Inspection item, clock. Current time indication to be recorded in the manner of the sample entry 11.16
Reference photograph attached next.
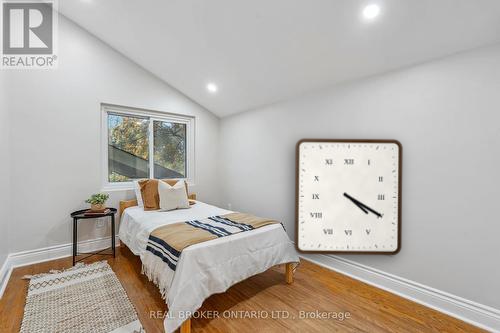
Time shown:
4.20
